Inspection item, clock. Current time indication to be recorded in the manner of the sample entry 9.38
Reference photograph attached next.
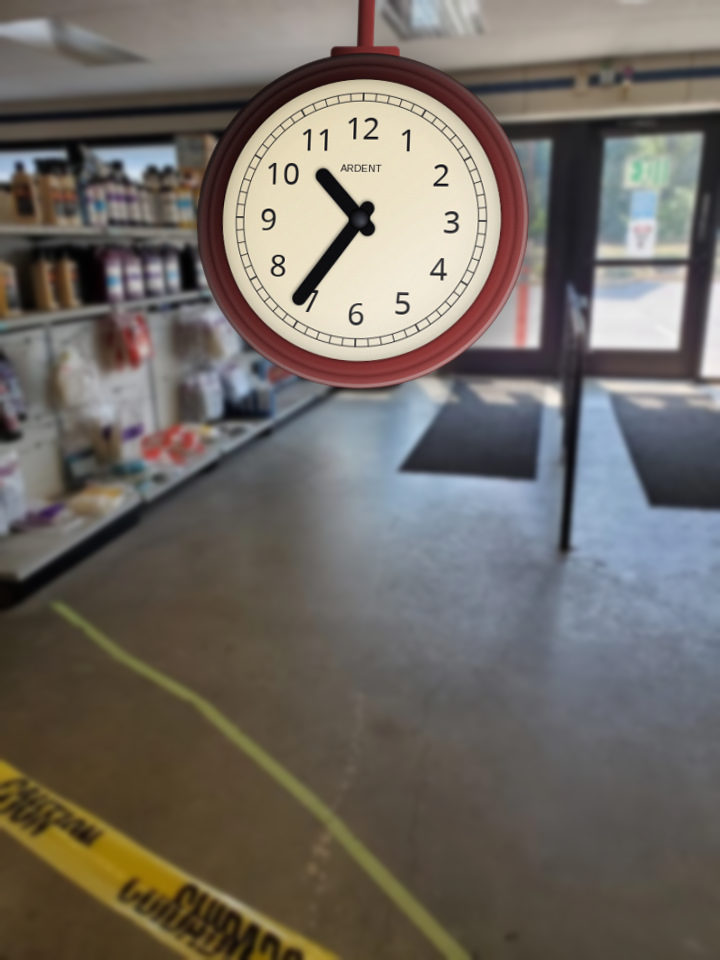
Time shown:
10.36
